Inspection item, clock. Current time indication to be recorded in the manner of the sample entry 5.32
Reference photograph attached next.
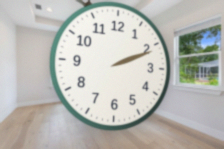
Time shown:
2.11
